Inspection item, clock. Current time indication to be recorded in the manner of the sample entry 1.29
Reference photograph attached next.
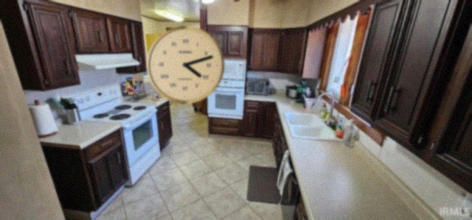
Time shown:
4.12
